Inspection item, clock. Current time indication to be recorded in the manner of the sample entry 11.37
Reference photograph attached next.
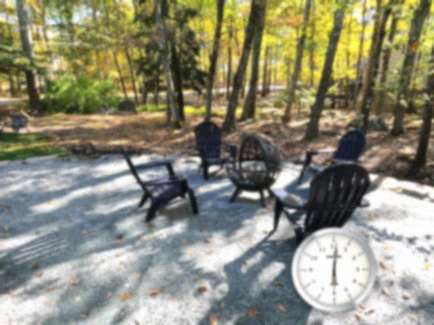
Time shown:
6.01
